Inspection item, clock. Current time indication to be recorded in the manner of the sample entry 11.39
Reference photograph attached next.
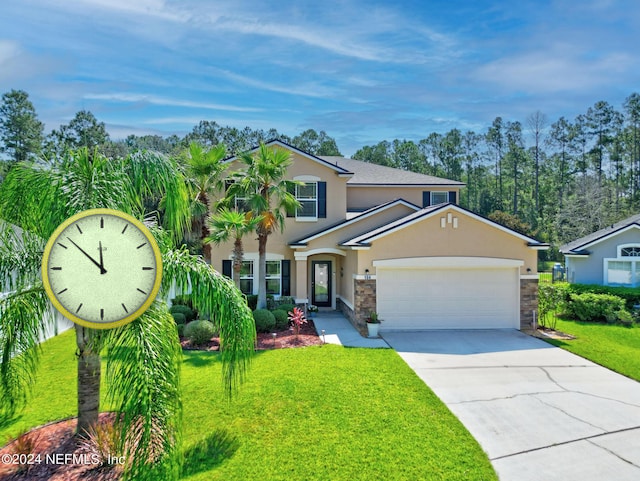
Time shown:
11.52
